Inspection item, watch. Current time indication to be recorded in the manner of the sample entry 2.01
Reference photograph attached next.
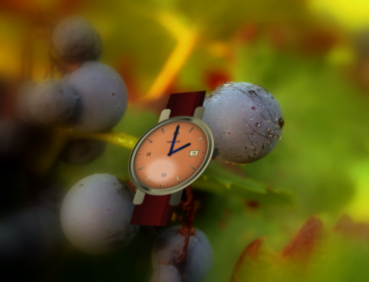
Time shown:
2.00
